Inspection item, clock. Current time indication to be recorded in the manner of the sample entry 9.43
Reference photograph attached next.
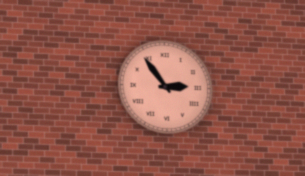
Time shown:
2.54
